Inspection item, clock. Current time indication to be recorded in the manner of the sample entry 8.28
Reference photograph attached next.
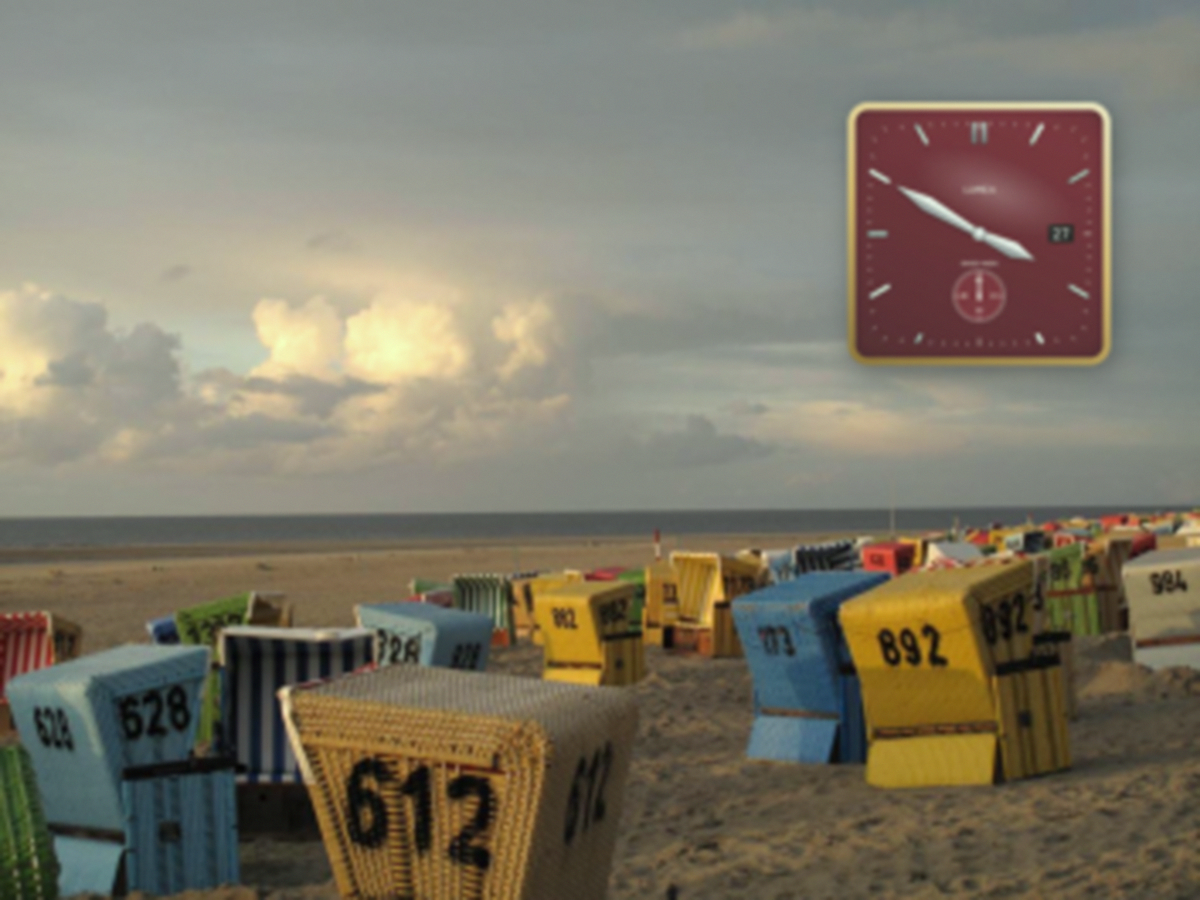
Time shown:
3.50
